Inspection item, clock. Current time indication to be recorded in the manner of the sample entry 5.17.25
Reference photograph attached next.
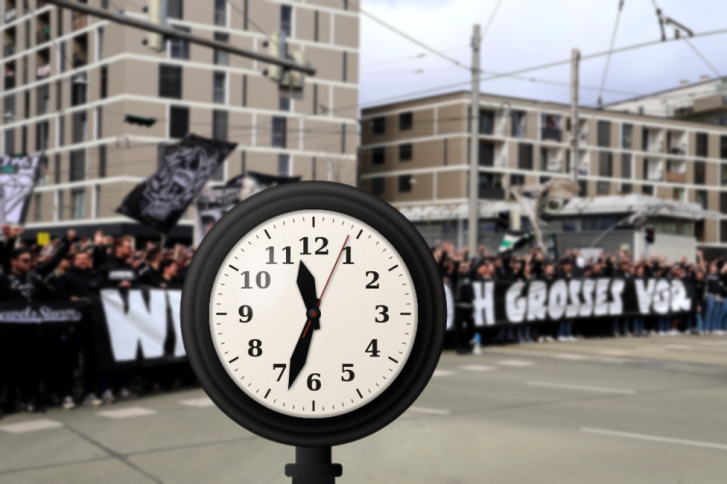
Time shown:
11.33.04
